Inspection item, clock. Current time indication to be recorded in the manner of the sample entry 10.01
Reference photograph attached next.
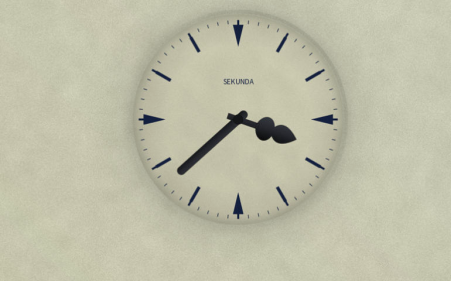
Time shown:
3.38
